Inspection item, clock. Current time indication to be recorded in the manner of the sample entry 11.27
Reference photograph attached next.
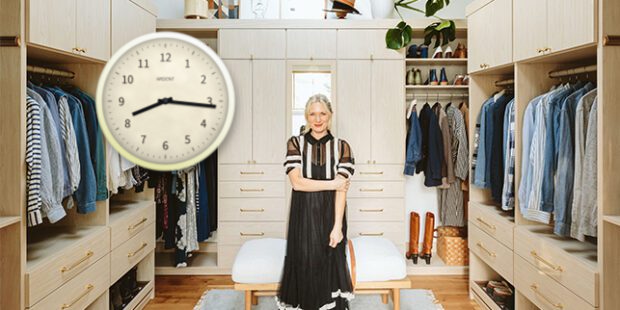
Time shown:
8.16
